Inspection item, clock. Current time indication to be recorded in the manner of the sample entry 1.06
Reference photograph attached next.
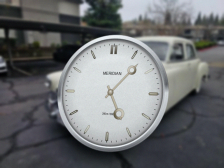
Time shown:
5.07
